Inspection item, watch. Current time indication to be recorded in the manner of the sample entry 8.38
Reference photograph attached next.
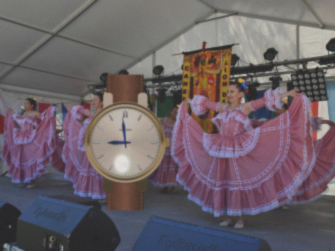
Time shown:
8.59
